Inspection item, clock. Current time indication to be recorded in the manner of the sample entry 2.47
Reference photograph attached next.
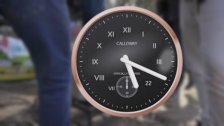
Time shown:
5.19
